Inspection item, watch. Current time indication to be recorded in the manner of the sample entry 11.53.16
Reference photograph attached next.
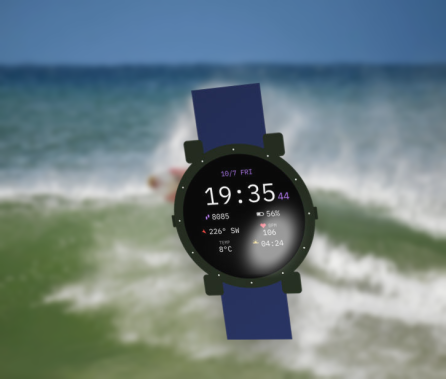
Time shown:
19.35.44
